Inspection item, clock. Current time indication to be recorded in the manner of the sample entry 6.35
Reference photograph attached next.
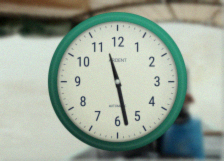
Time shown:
11.28
